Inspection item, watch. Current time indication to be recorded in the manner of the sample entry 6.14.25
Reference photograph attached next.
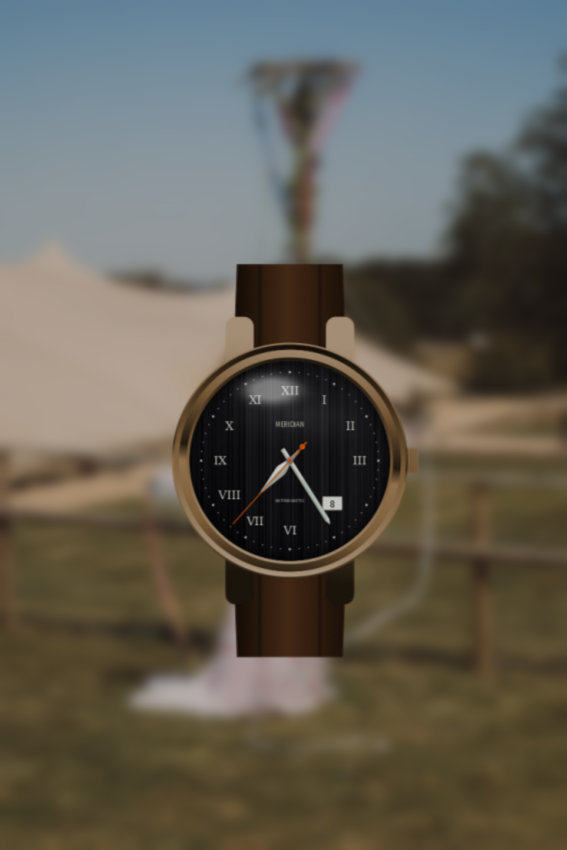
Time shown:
7.24.37
